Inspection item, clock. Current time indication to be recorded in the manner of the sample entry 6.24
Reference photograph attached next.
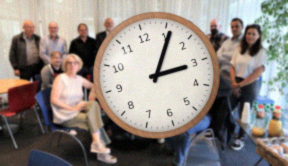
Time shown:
3.06
